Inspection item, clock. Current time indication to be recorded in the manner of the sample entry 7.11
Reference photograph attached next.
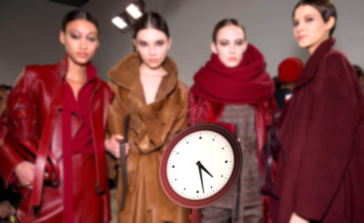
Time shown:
4.28
